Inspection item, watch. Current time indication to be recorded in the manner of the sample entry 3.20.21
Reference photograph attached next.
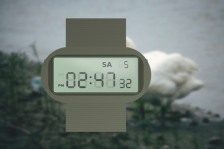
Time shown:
2.47.32
